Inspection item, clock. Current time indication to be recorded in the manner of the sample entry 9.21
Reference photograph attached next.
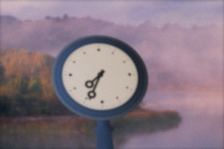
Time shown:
7.34
